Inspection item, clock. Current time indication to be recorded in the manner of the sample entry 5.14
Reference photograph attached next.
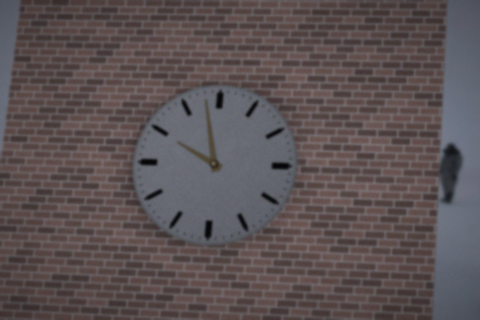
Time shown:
9.58
